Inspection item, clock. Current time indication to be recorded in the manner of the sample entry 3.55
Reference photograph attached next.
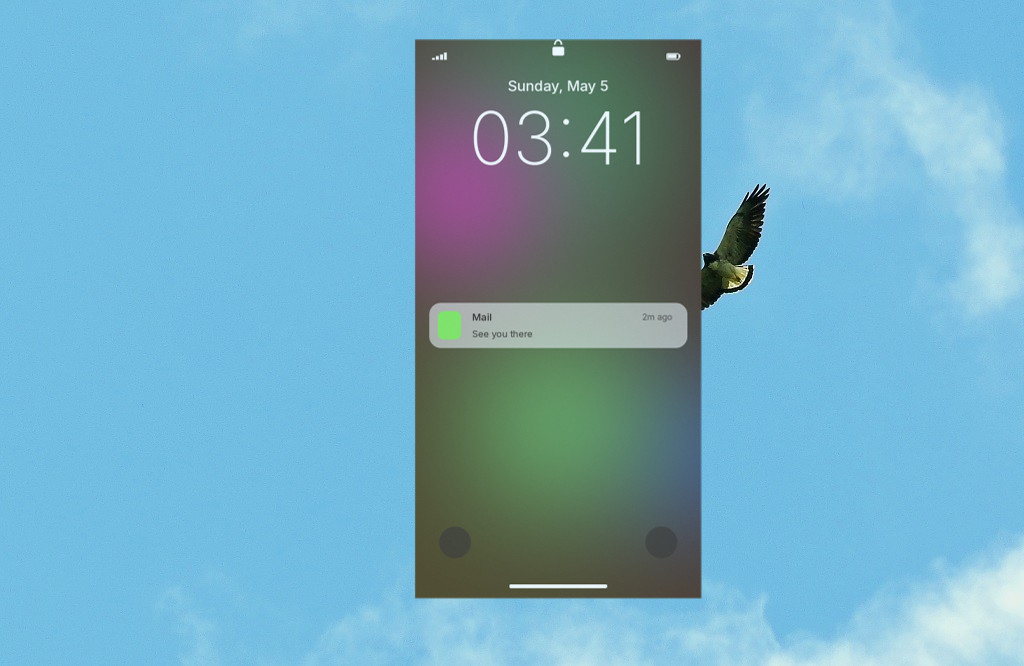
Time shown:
3.41
